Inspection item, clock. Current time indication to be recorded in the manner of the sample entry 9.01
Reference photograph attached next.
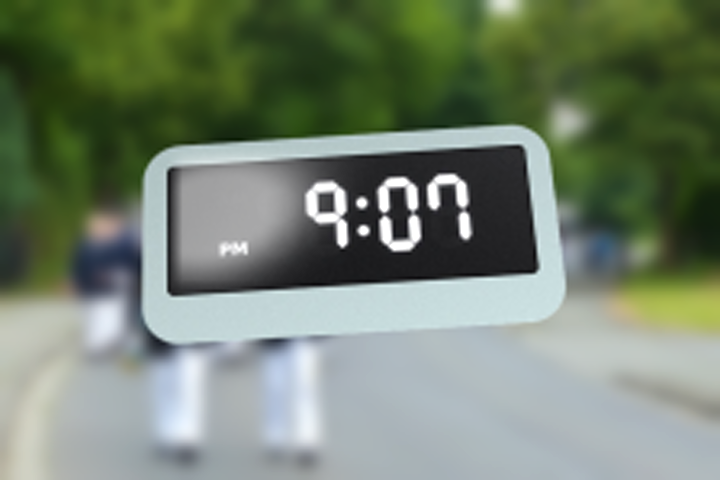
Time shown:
9.07
